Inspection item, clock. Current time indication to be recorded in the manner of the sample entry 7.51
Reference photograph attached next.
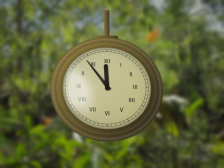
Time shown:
11.54
